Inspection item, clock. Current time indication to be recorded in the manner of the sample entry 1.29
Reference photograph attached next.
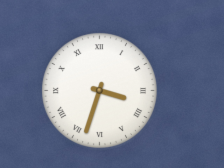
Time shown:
3.33
